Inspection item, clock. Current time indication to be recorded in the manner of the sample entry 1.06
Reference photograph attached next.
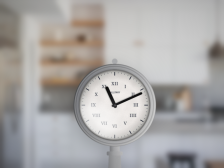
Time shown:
11.11
